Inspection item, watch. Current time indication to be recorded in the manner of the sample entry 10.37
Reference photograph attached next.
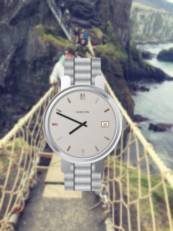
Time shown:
7.49
